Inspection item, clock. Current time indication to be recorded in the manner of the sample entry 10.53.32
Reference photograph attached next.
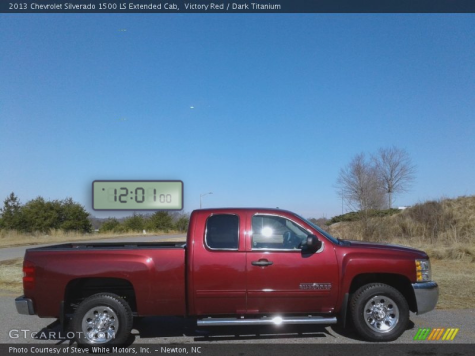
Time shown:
12.01.00
